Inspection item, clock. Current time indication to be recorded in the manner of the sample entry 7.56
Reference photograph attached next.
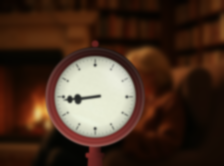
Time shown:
8.44
